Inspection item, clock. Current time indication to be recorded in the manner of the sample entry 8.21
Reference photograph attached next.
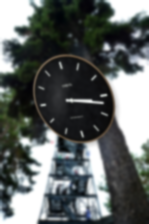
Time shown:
3.17
